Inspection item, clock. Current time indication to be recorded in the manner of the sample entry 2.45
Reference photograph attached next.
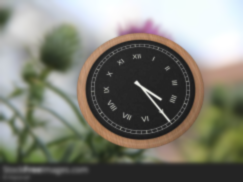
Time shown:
4.25
